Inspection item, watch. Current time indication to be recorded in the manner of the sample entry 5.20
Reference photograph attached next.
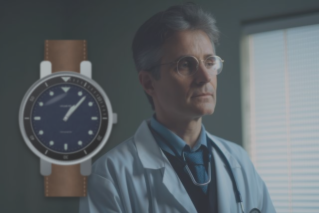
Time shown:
1.07
